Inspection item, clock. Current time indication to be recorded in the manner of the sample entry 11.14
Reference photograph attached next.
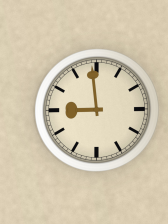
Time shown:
8.59
